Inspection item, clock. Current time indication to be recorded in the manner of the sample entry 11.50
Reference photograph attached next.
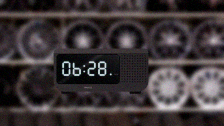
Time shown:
6.28
